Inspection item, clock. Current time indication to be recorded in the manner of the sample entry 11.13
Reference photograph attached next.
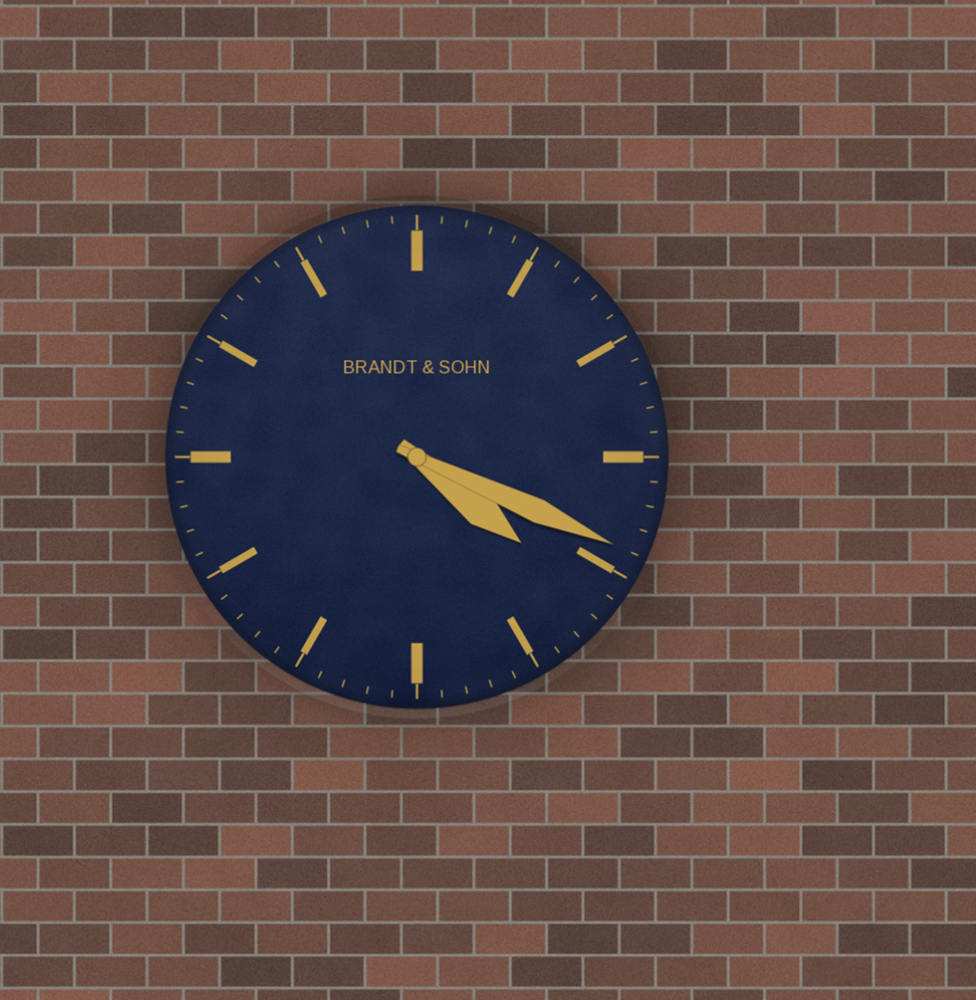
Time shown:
4.19
